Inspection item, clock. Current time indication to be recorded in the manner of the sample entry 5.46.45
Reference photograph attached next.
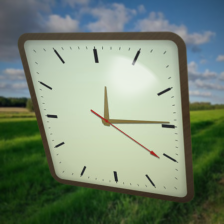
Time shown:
12.14.21
